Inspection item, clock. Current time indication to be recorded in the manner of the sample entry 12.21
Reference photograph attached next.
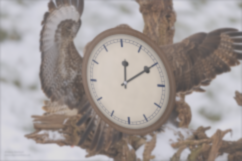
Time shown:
12.10
